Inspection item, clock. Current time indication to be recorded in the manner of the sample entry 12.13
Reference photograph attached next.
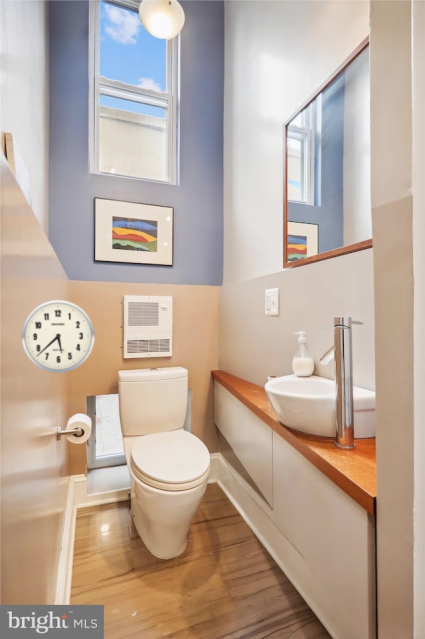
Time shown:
5.38
